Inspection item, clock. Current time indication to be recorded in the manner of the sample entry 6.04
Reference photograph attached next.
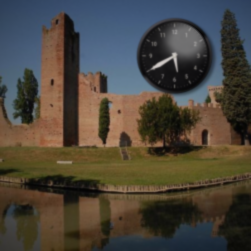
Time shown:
5.40
